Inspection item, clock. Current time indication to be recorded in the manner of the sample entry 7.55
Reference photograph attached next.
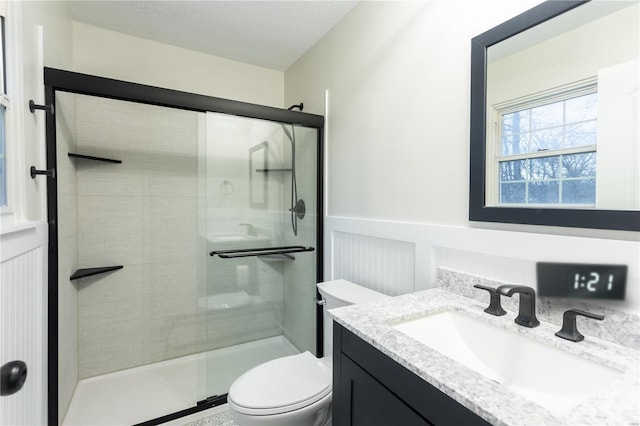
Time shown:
1.21
